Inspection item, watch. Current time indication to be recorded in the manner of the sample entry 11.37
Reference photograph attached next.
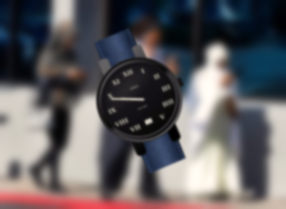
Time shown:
9.49
